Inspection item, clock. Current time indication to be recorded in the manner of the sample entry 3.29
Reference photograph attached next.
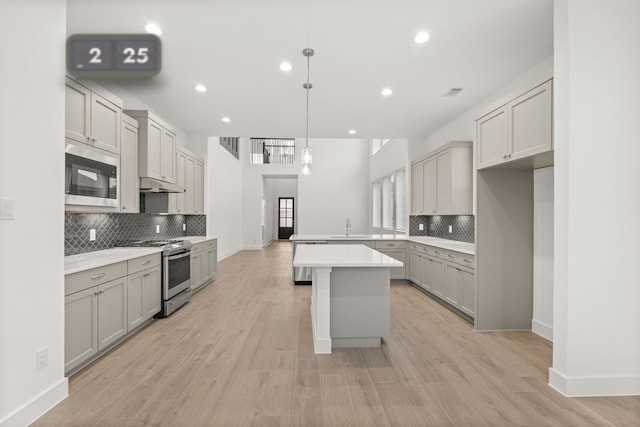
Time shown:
2.25
